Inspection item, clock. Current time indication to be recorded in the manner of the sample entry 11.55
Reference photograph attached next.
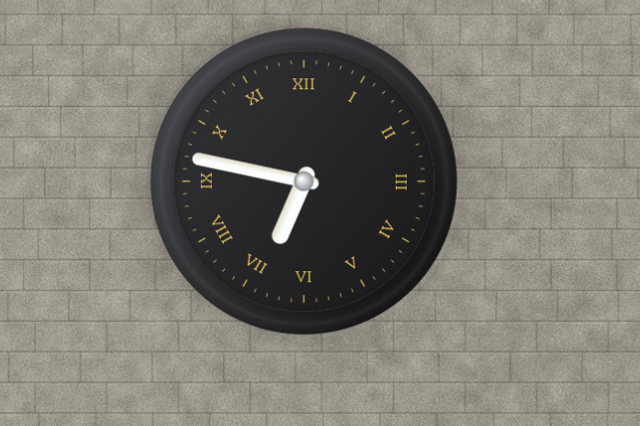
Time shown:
6.47
